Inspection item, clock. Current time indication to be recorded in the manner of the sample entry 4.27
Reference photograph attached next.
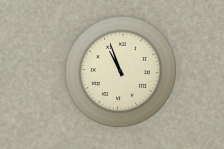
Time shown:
10.56
